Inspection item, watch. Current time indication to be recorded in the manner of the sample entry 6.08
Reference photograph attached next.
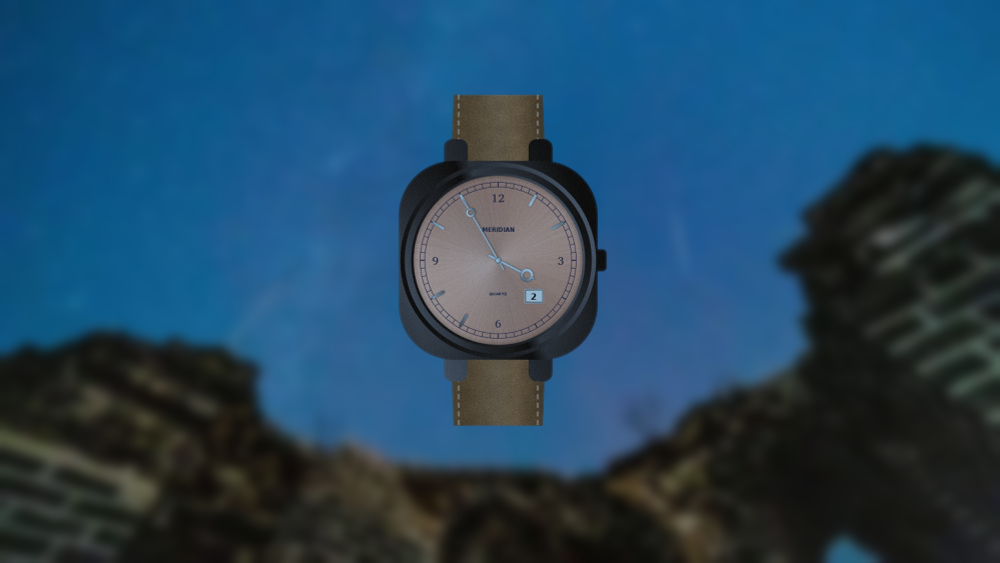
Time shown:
3.55
